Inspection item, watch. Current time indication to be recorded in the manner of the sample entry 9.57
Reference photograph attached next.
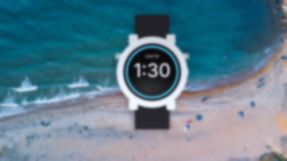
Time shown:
1.30
